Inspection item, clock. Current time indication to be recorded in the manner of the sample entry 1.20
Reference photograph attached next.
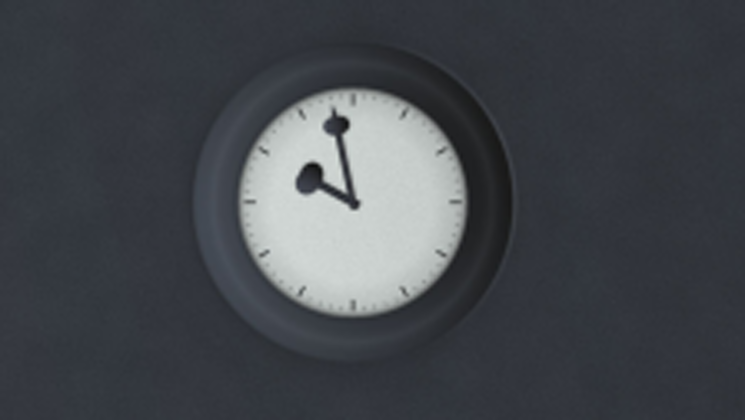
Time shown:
9.58
